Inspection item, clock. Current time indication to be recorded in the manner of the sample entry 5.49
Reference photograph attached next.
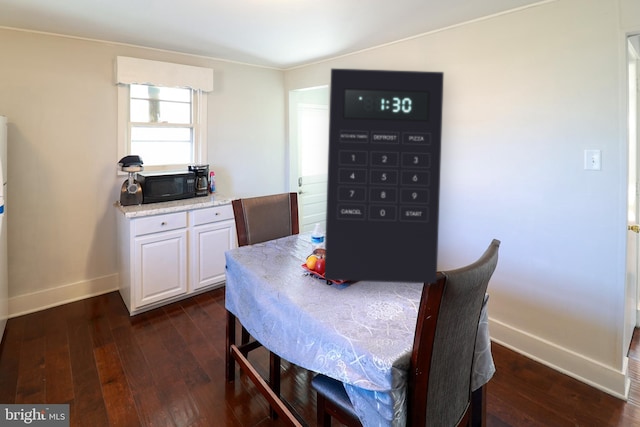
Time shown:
1.30
